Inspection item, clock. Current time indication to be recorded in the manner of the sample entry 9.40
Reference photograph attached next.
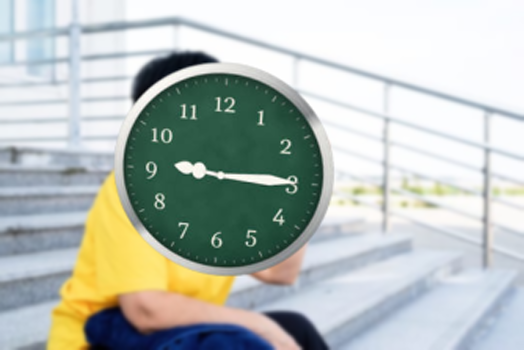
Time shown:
9.15
